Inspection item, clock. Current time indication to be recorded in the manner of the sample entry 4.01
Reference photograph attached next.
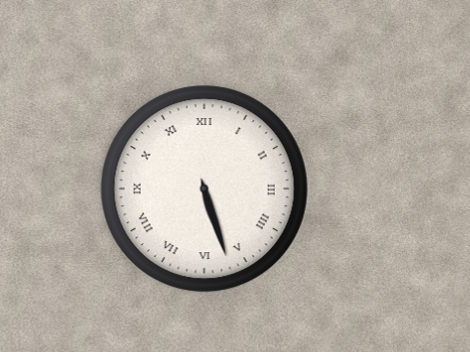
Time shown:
5.27
